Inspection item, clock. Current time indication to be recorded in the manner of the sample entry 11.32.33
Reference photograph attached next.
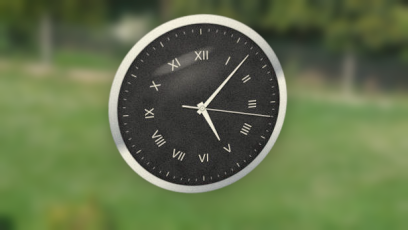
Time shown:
5.07.17
